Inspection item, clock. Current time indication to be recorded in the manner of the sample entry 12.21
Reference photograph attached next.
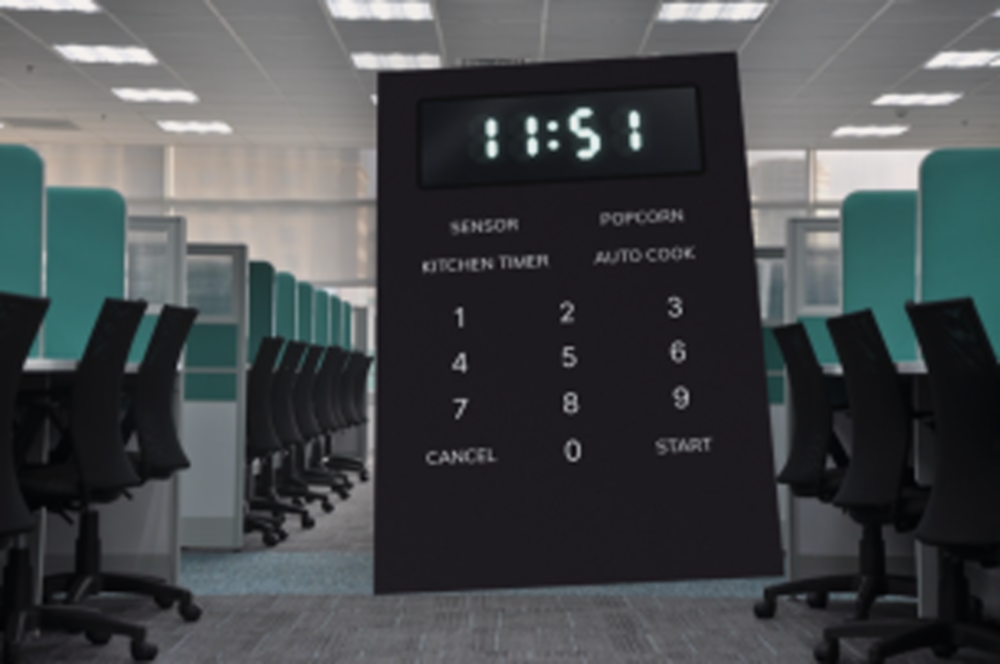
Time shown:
11.51
